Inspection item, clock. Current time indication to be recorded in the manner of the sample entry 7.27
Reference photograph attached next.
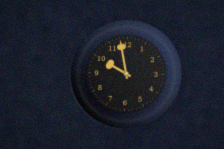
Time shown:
9.58
